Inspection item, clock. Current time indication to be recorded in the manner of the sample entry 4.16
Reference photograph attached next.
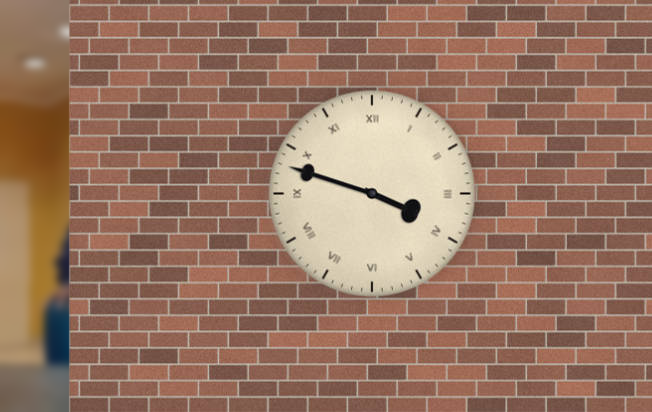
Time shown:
3.48
